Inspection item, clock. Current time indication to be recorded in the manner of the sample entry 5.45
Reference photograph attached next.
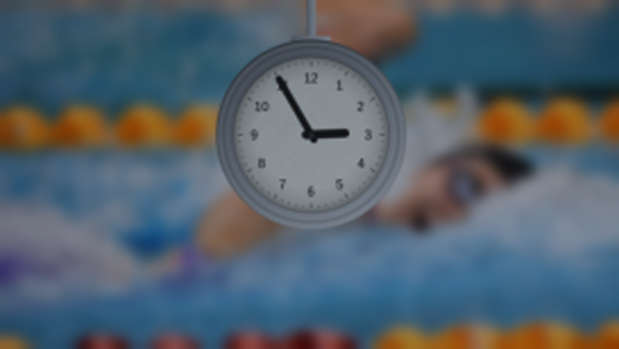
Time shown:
2.55
